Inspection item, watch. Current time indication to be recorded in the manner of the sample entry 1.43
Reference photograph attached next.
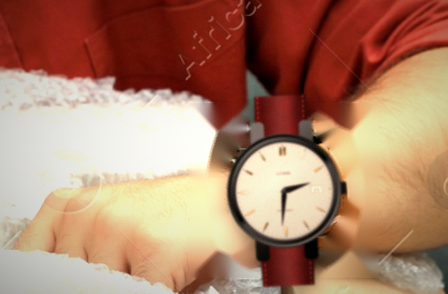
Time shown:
2.31
